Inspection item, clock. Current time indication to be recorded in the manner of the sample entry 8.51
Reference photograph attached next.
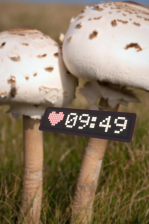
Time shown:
9.49
